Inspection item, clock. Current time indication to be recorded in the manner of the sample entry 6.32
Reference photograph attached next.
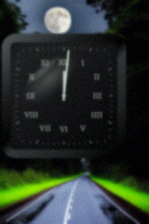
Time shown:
12.01
